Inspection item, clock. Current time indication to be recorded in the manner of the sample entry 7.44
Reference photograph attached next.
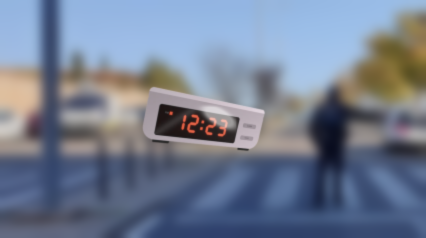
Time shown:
12.23
